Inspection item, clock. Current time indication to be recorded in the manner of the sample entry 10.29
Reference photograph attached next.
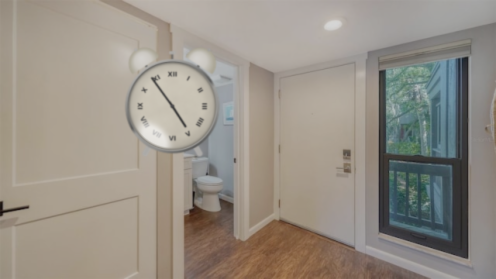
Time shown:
4.54
